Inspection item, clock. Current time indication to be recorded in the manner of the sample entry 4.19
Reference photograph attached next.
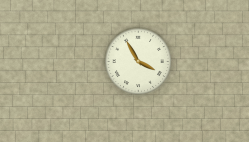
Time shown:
3.55
